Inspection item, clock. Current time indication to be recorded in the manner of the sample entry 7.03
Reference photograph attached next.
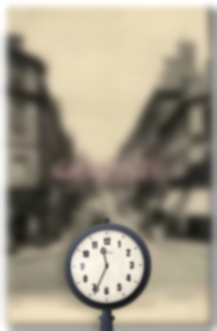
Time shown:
11.34
